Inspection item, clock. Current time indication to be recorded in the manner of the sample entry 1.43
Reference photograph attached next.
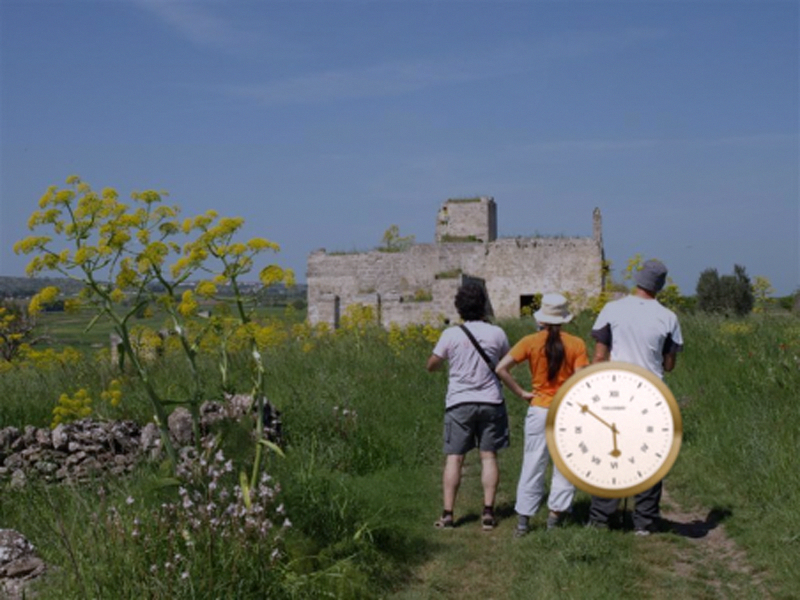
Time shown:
5.51
